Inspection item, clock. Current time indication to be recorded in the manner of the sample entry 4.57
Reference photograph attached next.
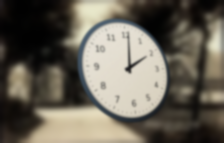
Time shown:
2.01
